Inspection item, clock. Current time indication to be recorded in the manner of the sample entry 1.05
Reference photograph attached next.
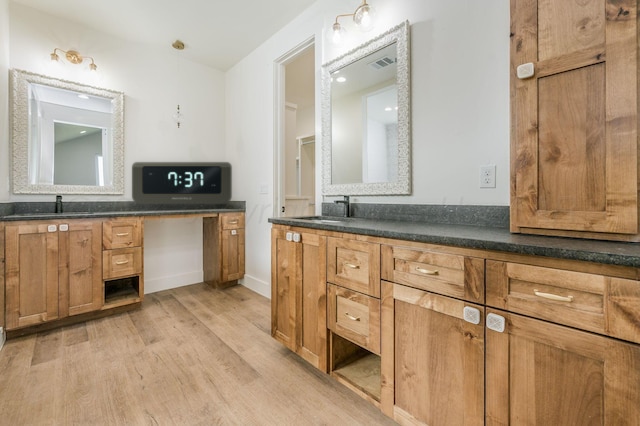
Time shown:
7.37
